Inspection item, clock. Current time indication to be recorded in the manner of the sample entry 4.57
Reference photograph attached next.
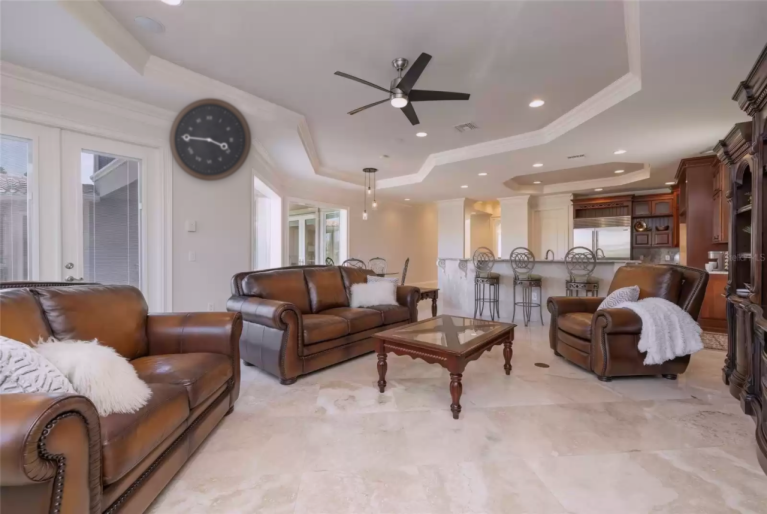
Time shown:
3.46
